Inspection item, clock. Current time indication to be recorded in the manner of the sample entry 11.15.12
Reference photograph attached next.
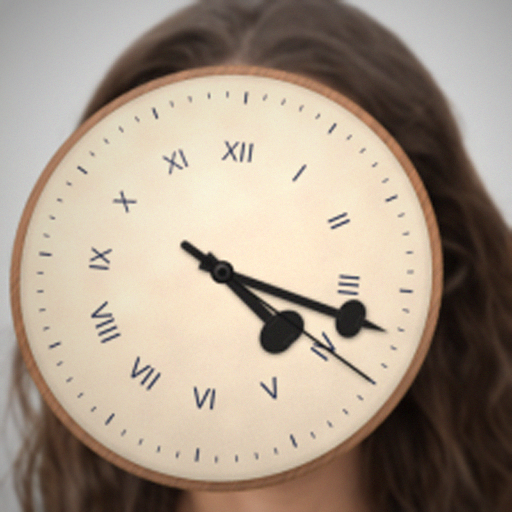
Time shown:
4.17.20
